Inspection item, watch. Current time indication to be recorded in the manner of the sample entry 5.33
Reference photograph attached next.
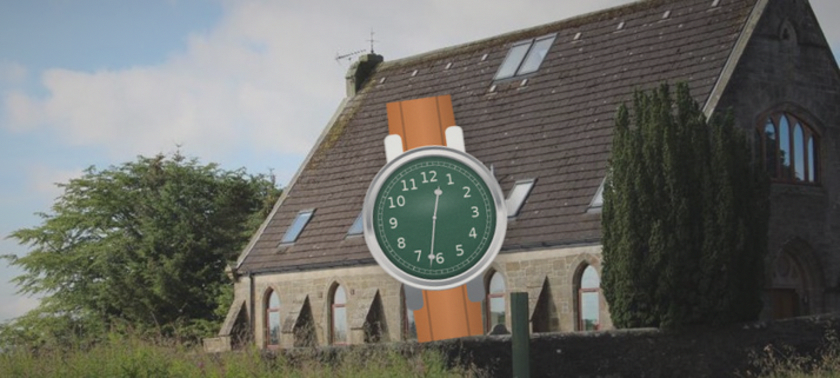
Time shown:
12.32
